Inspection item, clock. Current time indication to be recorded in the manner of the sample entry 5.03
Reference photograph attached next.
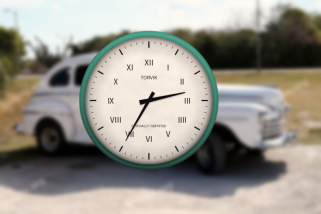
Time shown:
2.35
